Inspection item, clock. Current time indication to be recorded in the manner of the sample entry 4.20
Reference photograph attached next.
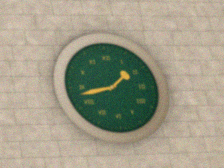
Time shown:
1.43
